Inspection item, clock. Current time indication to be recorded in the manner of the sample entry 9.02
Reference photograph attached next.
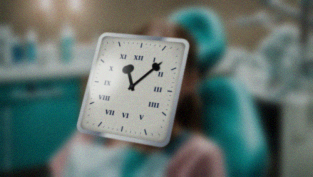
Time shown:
11.07
